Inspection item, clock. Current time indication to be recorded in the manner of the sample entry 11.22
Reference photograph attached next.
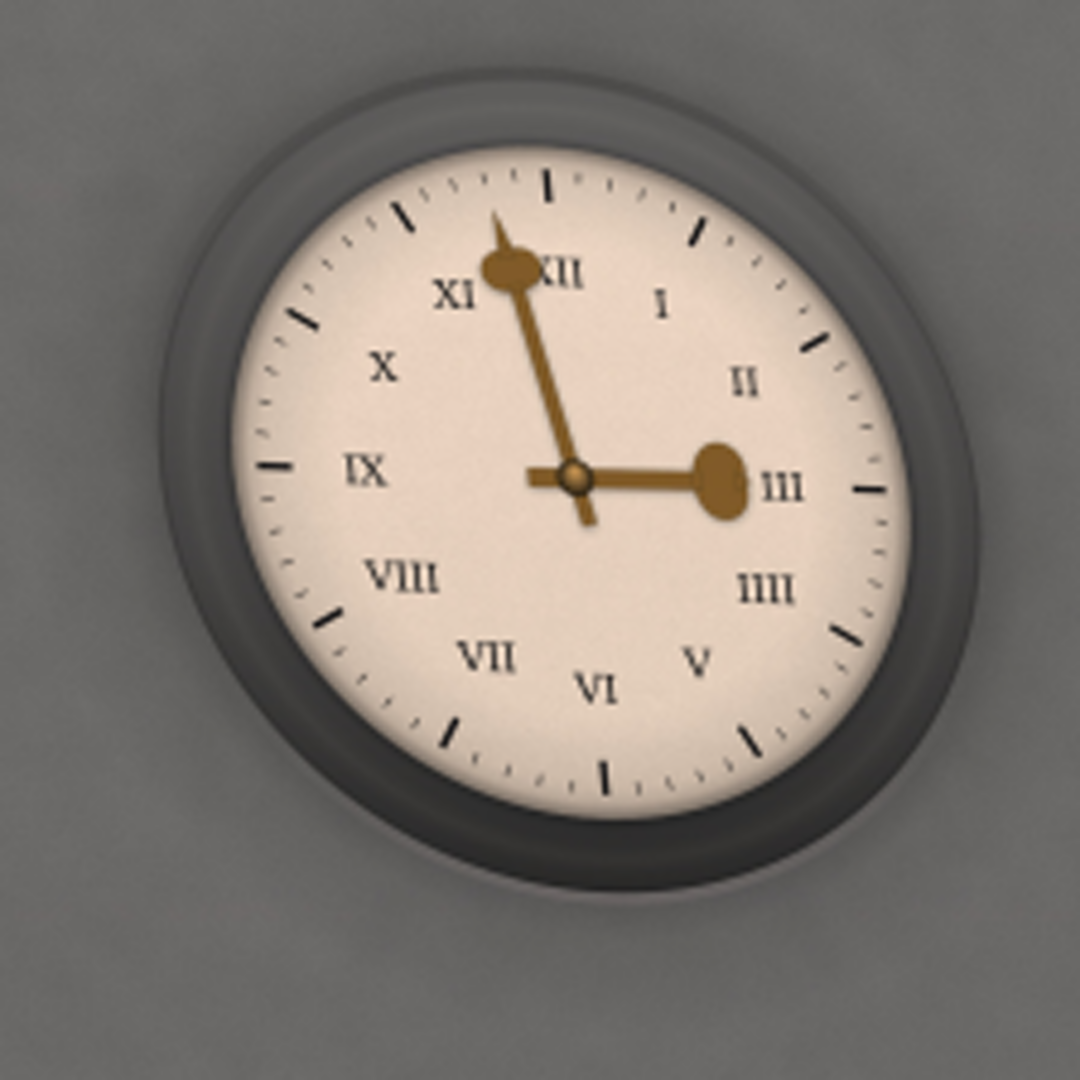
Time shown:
2.58
